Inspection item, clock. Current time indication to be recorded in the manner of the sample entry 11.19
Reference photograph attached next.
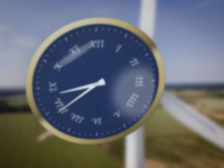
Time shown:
8.39
